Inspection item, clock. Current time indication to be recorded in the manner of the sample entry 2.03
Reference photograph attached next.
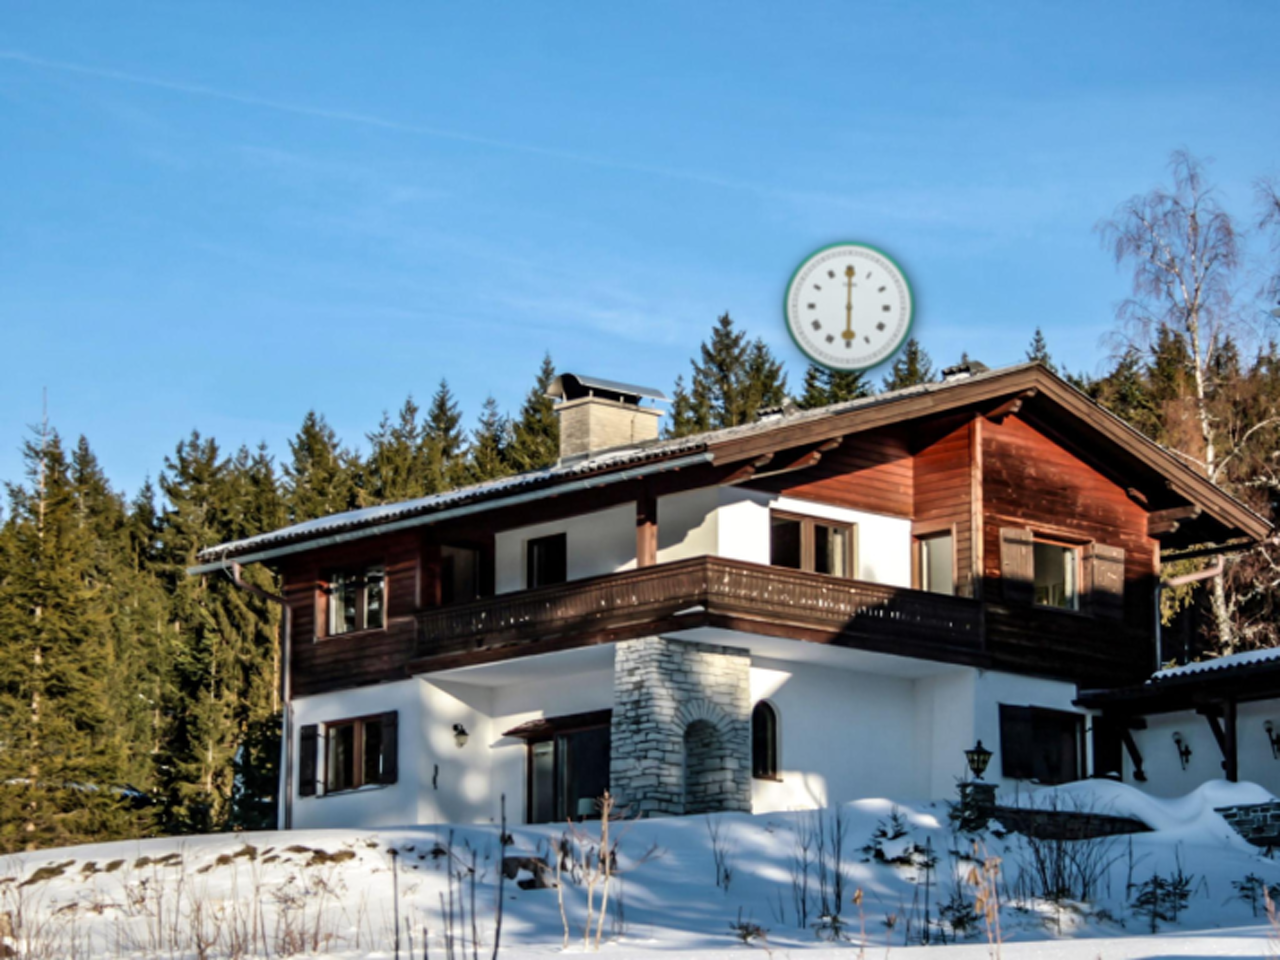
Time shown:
6.00
